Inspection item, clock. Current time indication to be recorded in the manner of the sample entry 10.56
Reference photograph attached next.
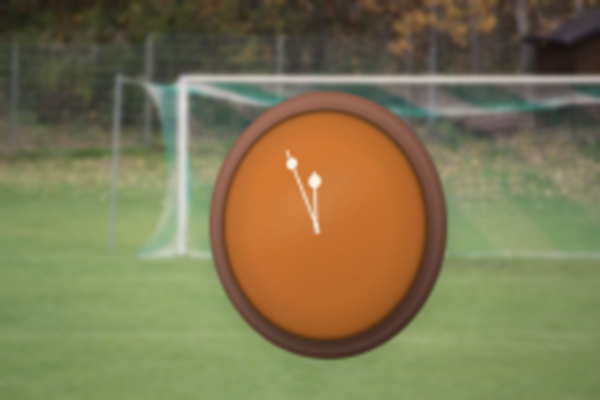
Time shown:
11.56
